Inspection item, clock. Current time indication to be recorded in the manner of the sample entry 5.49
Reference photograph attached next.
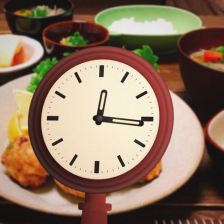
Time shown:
12.16
